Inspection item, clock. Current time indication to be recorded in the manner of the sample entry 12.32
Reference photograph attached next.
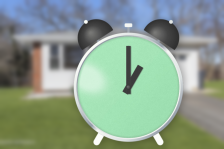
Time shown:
1.00
